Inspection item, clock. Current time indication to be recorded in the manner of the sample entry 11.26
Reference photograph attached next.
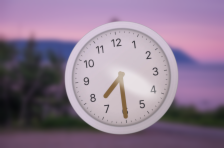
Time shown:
7.30
